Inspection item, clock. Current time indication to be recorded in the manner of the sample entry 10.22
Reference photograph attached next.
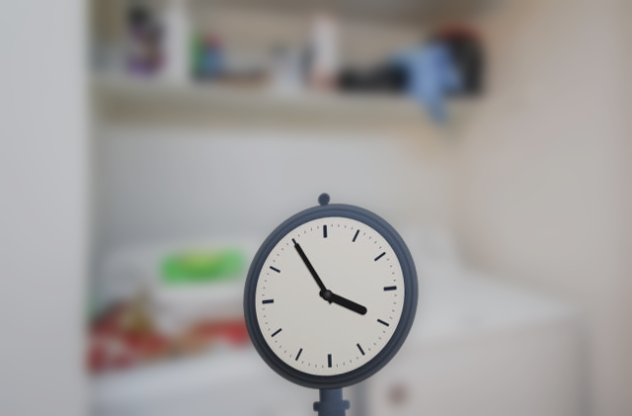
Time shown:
3.55
